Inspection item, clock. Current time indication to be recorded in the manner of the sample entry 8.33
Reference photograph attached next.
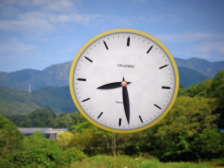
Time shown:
8.28
